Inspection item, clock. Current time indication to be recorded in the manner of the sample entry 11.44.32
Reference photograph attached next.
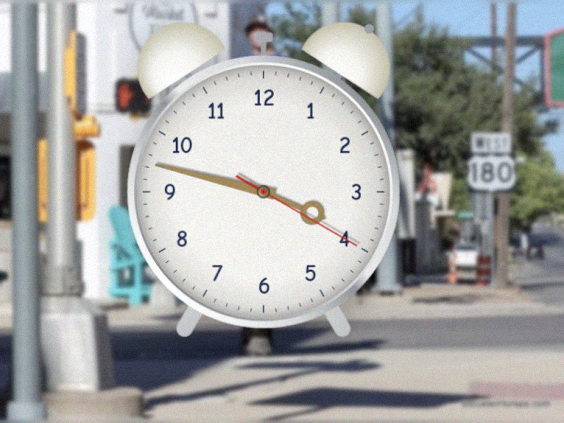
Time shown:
3.47.20
